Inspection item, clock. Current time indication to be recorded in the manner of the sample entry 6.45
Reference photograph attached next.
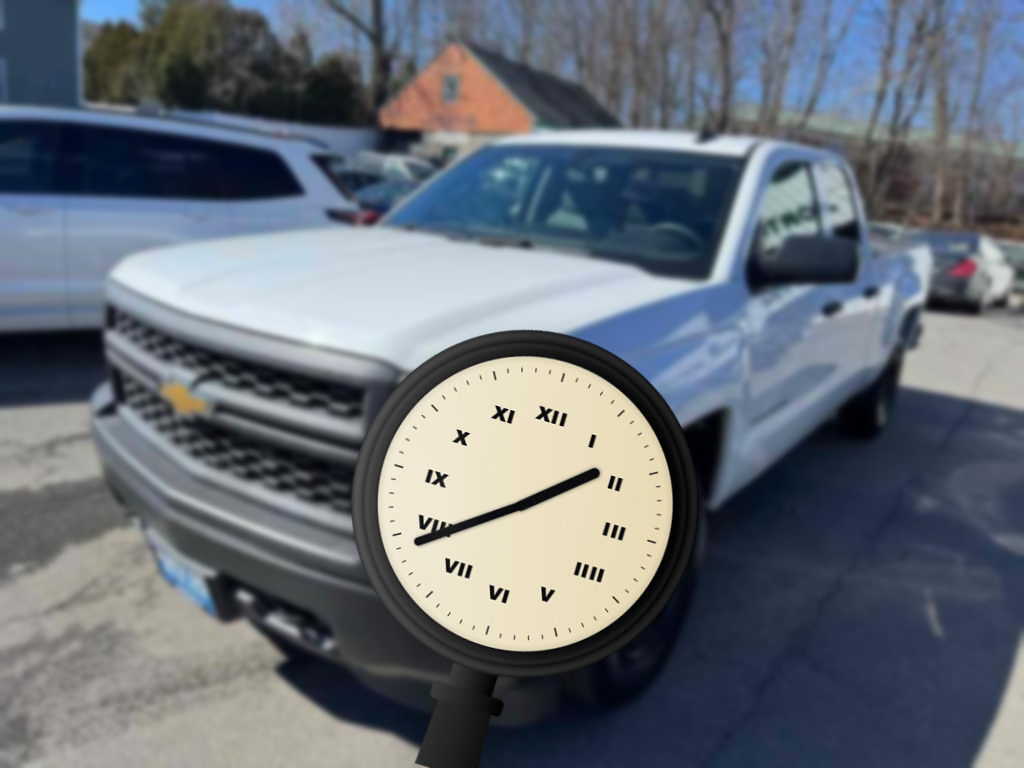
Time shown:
1.39
